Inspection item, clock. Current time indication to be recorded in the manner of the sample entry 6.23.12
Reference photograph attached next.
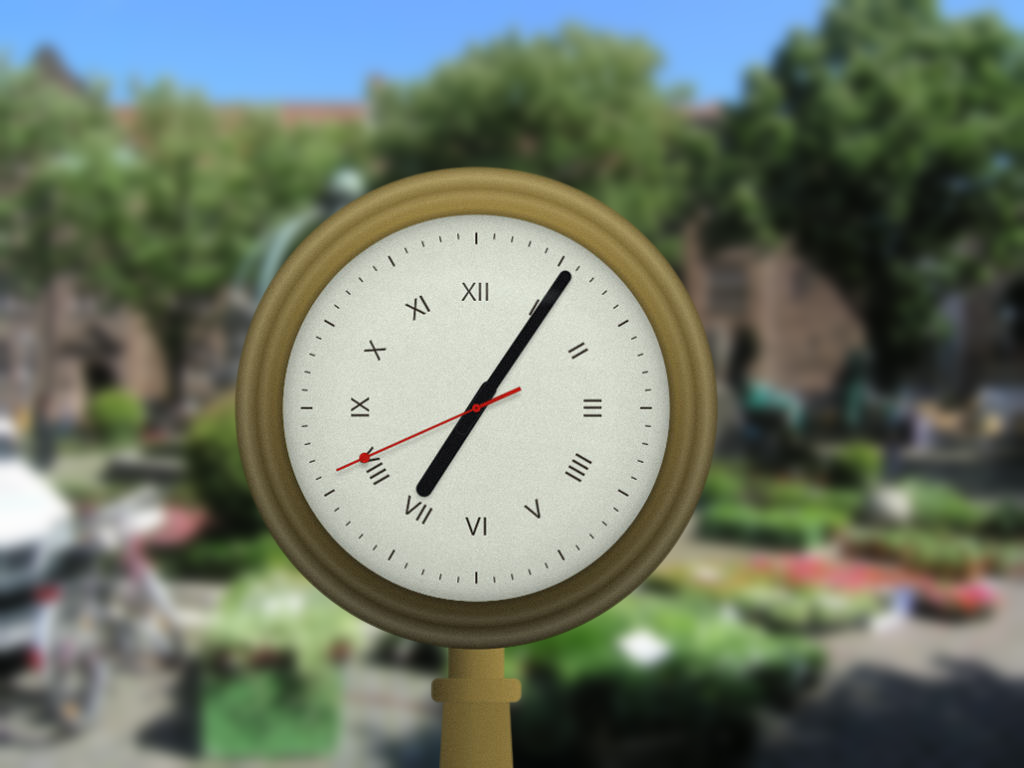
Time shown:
7.05.41
